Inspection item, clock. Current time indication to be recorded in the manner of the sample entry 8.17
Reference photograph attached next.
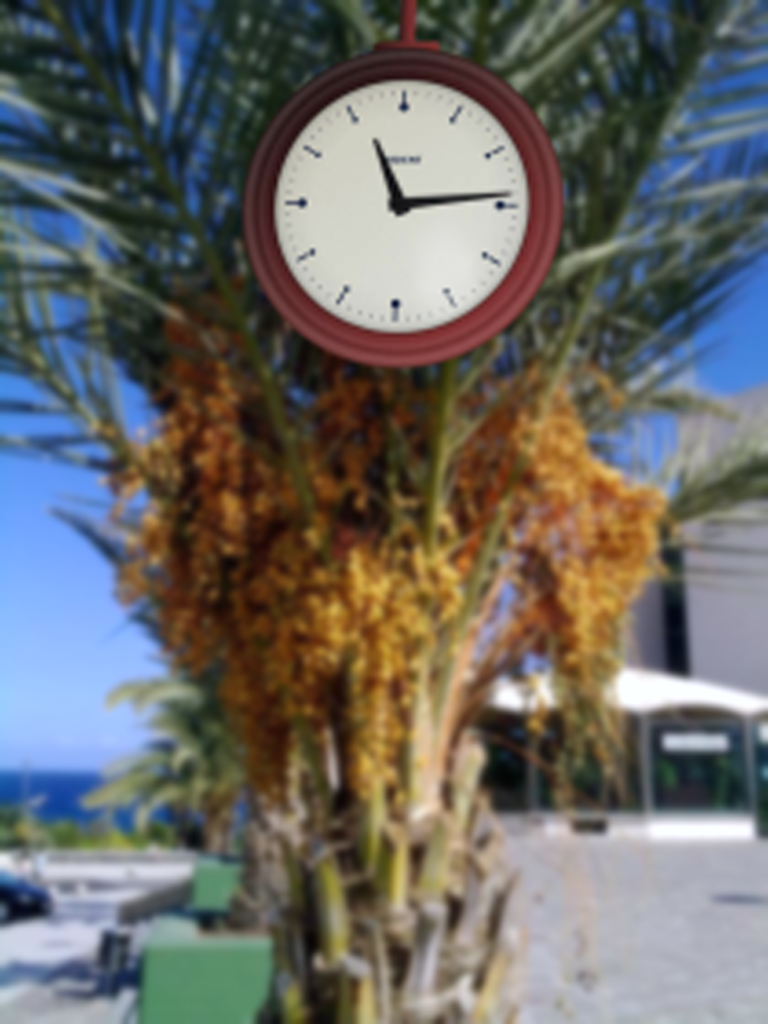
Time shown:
11.14
